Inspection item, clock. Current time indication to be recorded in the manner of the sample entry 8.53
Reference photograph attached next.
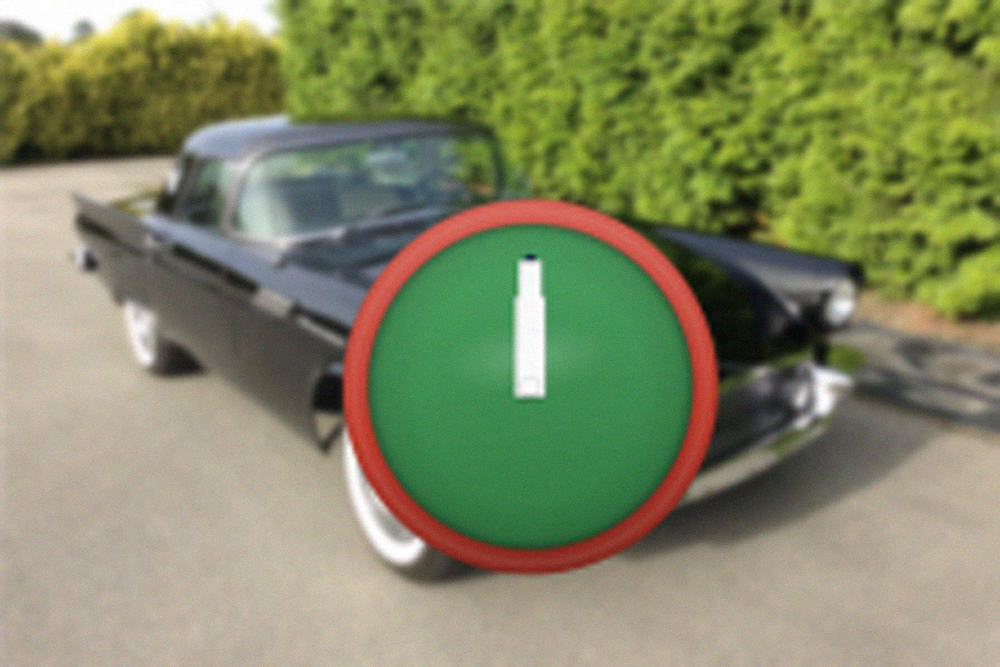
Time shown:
12.00
